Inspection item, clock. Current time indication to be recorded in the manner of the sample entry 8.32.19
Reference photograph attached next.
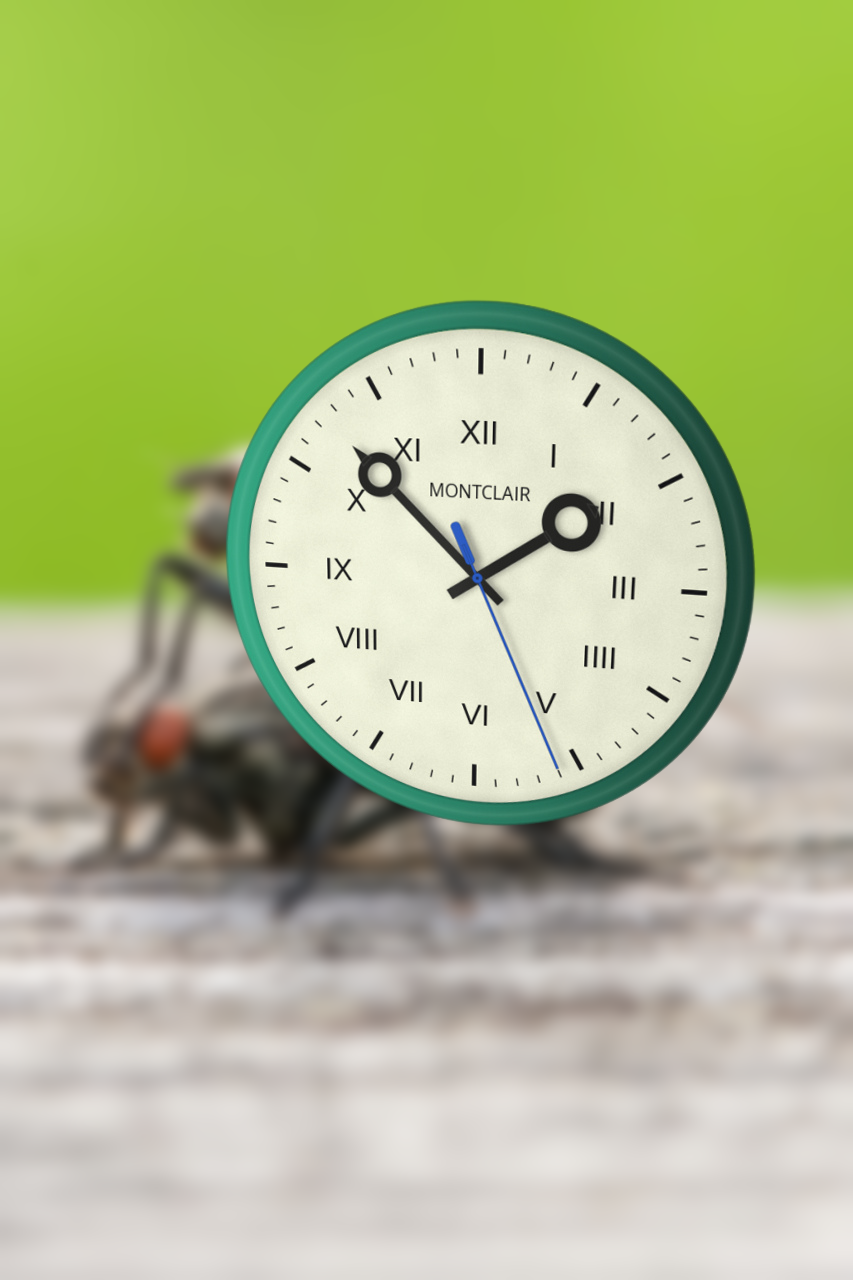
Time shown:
1.52.26
